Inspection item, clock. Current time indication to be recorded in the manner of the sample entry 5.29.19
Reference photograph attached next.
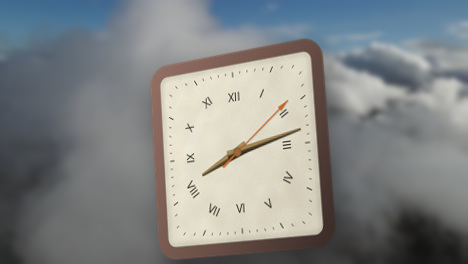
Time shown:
8.13.09
